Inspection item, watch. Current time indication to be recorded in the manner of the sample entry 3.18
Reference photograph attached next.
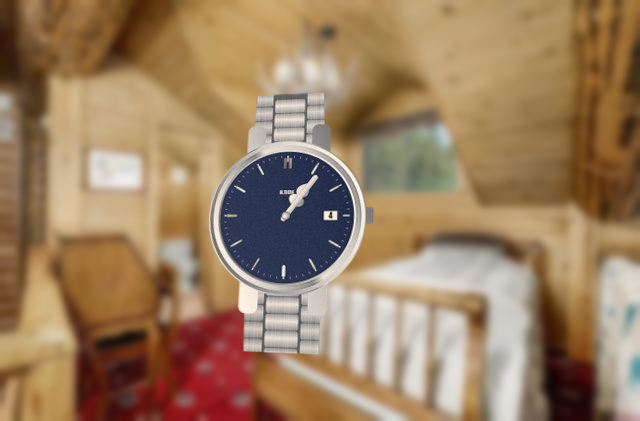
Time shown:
1.06
